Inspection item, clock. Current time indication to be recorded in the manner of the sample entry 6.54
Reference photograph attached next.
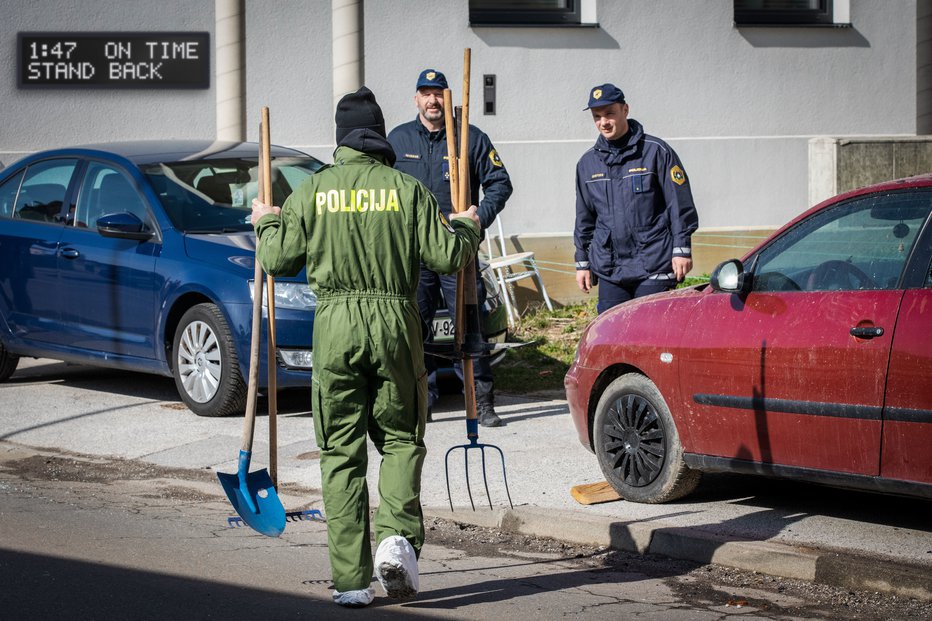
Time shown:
1.47
